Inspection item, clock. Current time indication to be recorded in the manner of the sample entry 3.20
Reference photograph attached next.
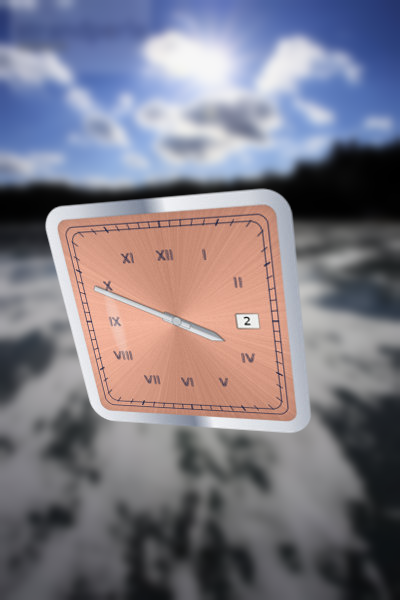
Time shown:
3.49
